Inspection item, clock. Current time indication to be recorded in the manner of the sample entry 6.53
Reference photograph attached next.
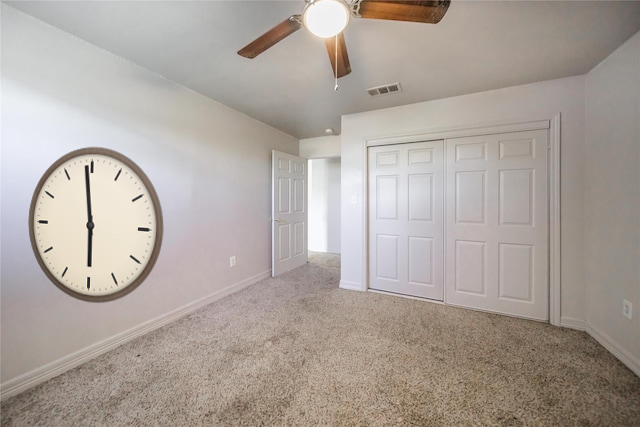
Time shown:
5.59
